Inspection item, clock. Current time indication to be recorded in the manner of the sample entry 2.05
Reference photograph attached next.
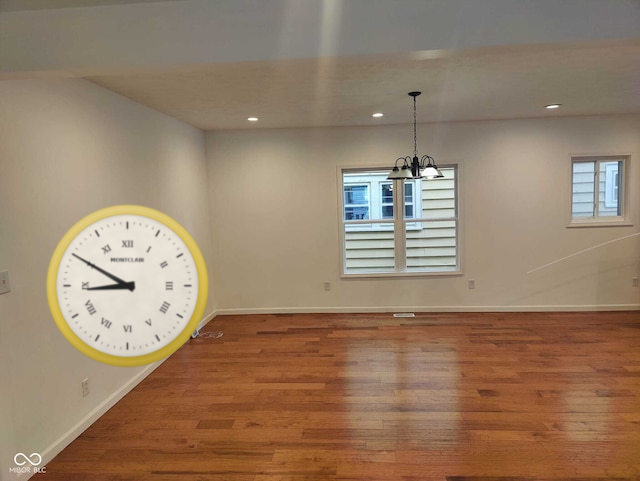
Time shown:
8.50
